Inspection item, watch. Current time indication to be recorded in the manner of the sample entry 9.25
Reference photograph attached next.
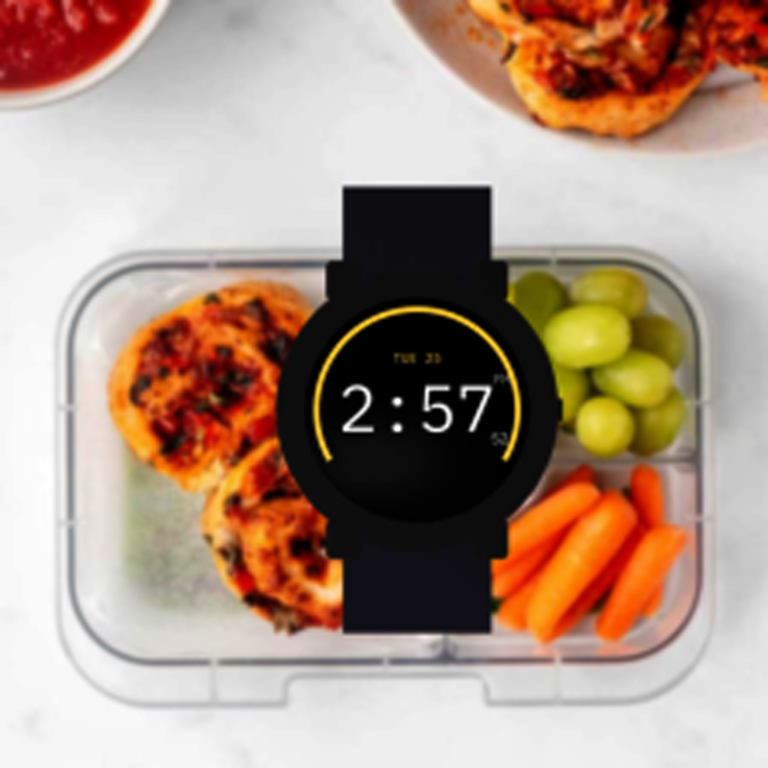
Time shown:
2.57
